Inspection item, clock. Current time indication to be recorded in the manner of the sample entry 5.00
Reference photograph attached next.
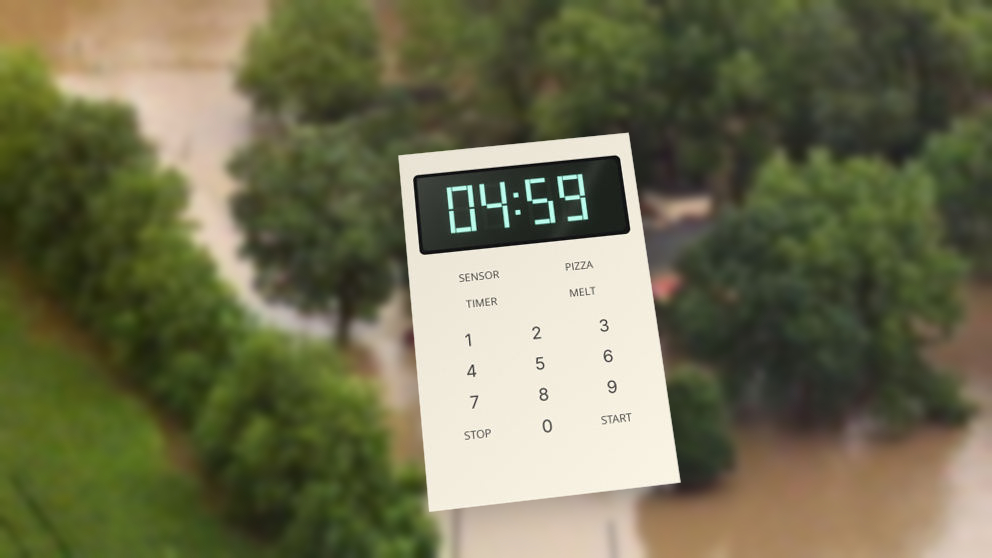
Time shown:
4.59
